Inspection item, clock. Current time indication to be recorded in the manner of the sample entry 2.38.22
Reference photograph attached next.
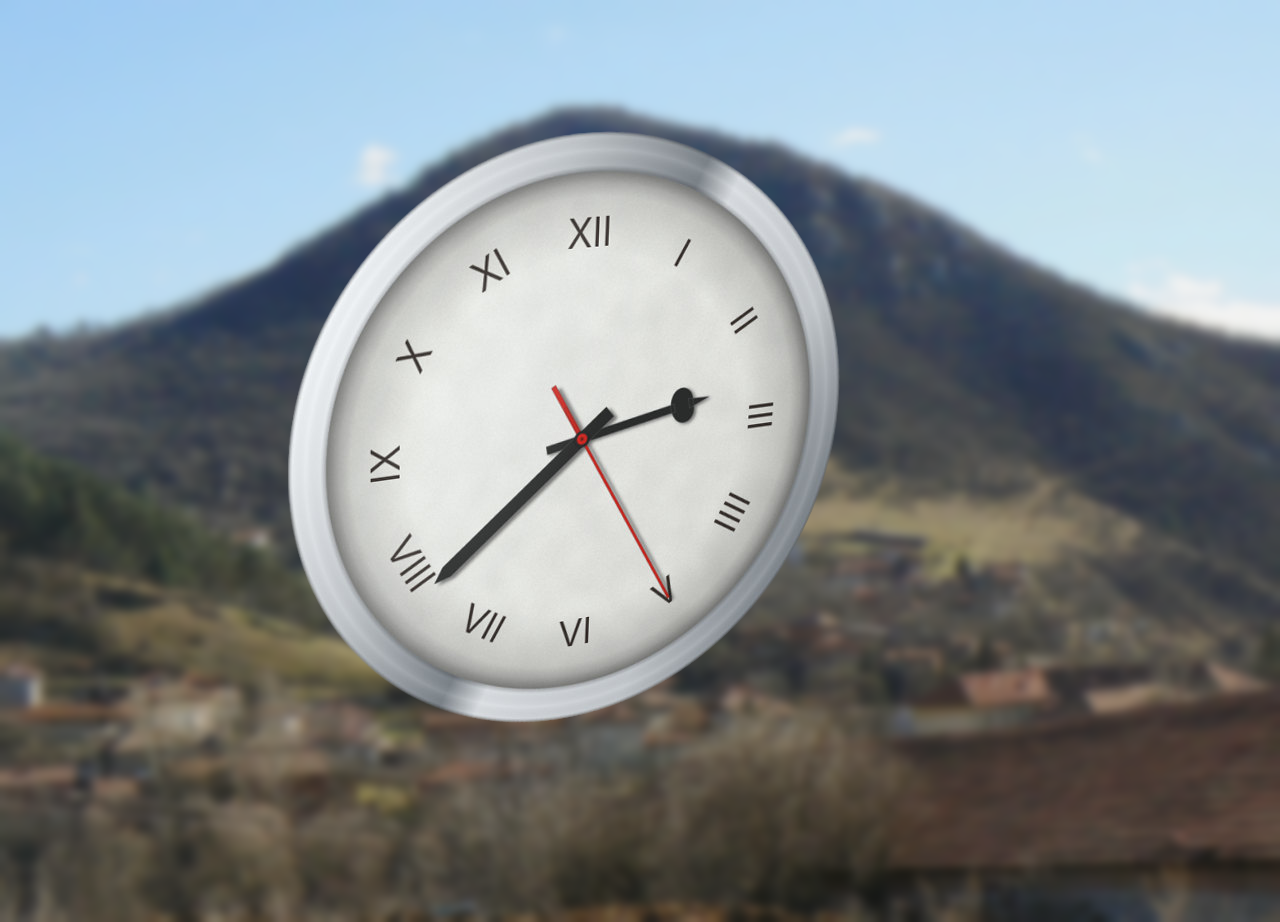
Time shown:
2.38.25
